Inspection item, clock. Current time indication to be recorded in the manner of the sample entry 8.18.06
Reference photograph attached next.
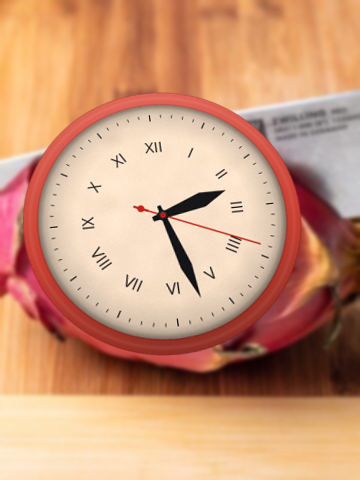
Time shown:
2.27.19
